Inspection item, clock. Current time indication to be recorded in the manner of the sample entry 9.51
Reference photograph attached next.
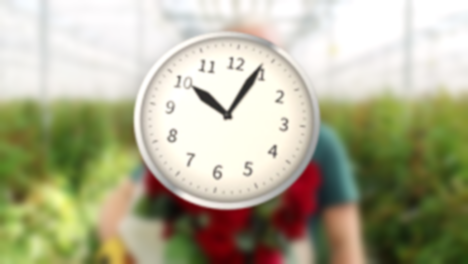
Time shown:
10.04
